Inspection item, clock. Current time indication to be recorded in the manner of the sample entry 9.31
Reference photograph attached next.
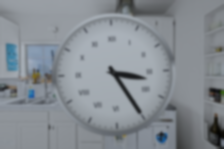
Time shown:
3.25
